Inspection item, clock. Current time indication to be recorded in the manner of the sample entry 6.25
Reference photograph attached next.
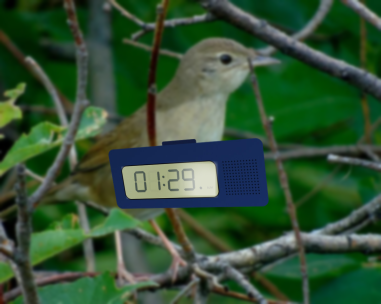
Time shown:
1.29
